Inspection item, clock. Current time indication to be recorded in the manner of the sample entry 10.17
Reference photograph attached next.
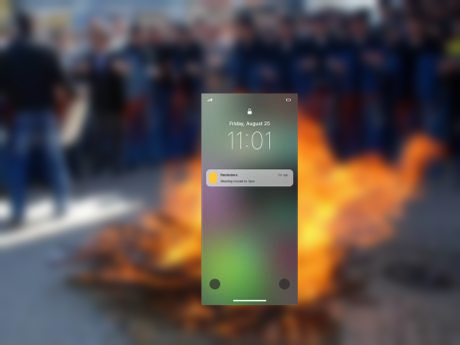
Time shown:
11.01
